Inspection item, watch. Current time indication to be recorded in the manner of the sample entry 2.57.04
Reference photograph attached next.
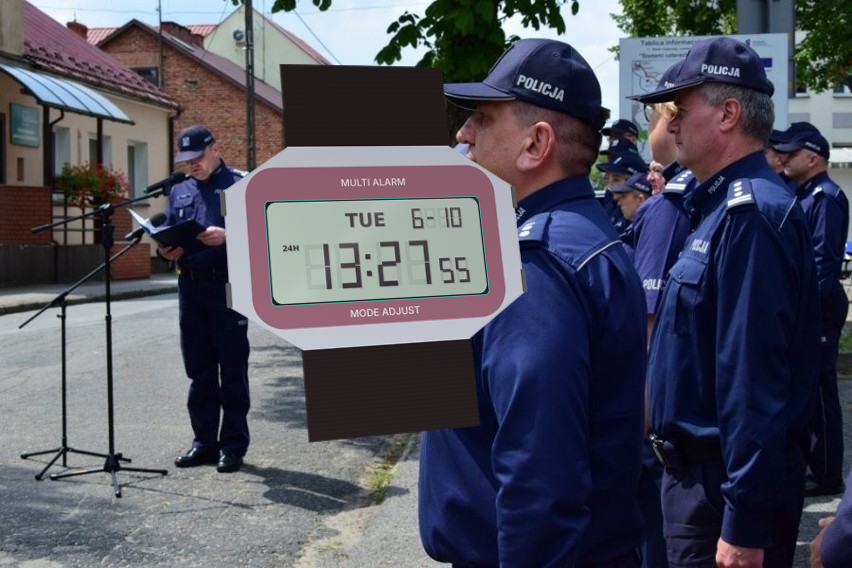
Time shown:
13.27.55
